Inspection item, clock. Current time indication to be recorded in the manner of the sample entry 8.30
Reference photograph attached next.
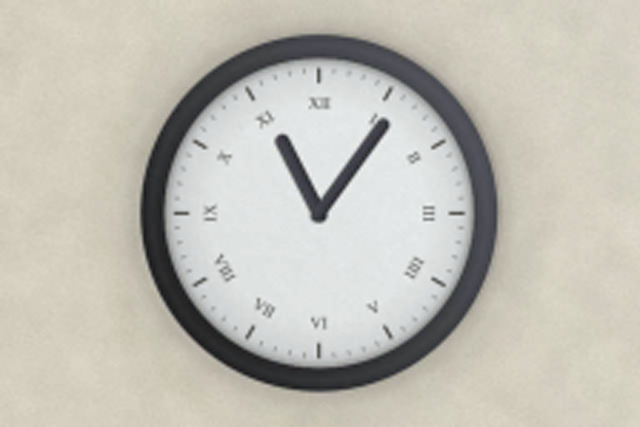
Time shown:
11.06
